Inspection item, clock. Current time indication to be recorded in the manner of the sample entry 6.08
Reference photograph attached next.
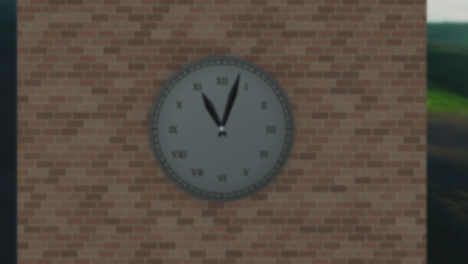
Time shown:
11.03
